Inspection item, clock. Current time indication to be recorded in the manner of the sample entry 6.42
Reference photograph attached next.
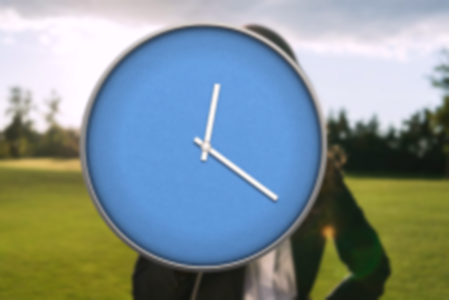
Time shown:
12.21
